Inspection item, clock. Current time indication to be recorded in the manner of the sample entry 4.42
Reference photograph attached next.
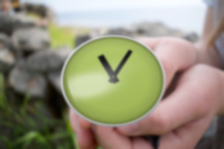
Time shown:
11.05
